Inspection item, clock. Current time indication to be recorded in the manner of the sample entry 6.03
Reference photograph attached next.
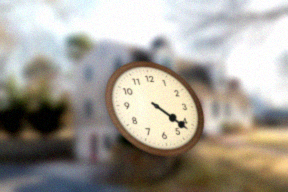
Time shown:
4.22
